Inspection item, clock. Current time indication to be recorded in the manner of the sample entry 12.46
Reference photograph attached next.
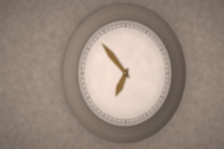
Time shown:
6.53
